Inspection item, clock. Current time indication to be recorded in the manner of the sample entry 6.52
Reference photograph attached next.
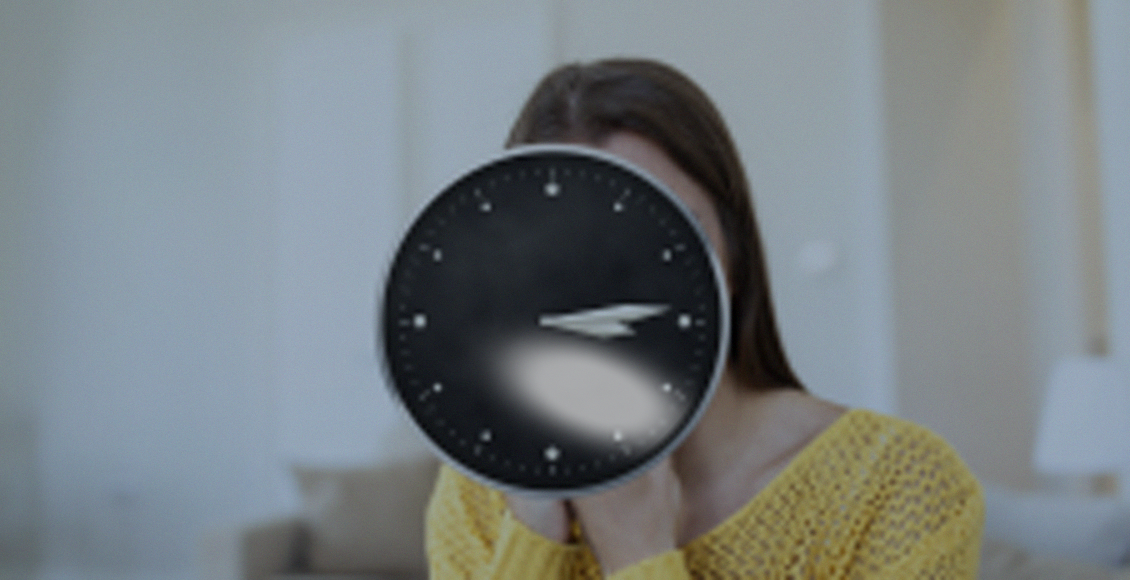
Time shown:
3.14
